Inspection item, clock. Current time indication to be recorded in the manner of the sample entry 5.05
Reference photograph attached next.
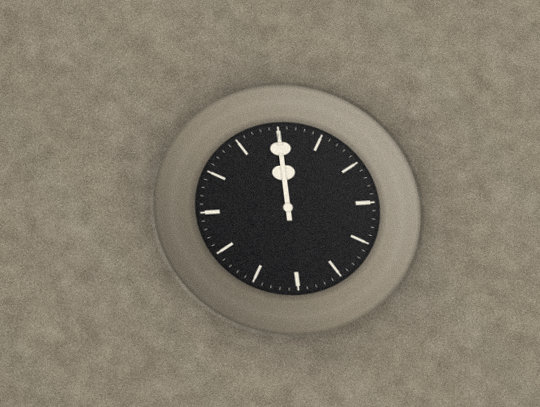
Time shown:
12.00
